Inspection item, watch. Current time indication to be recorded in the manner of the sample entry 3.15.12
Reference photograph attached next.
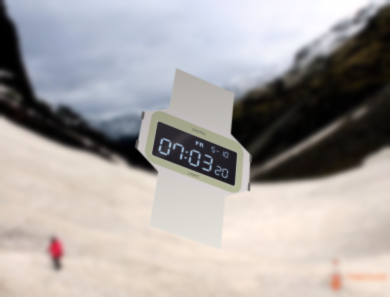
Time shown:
7.03.20
